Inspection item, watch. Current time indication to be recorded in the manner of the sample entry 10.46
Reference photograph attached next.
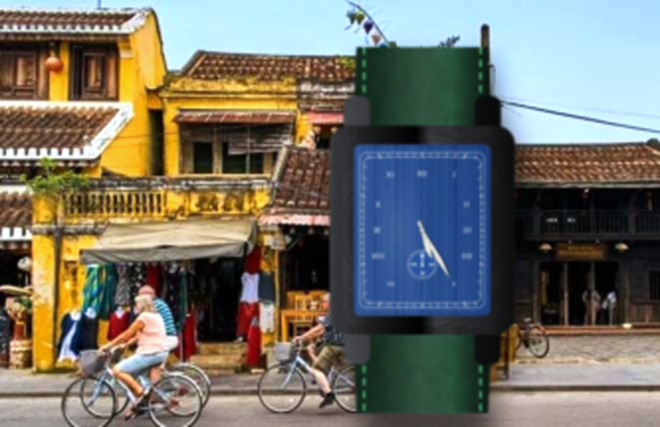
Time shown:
5.25
